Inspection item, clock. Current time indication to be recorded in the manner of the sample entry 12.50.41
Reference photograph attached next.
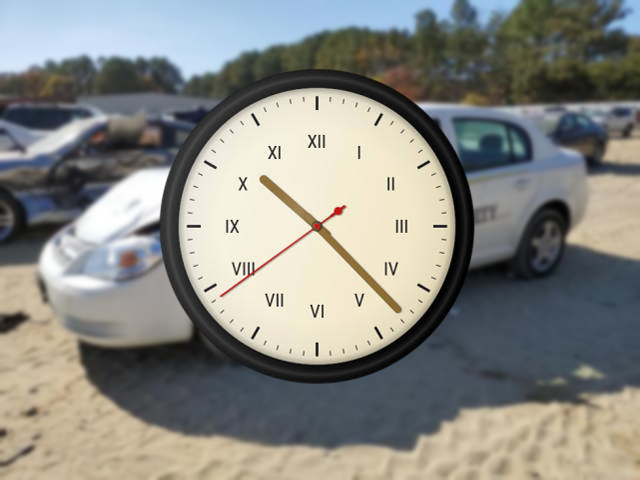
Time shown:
10.22.39
